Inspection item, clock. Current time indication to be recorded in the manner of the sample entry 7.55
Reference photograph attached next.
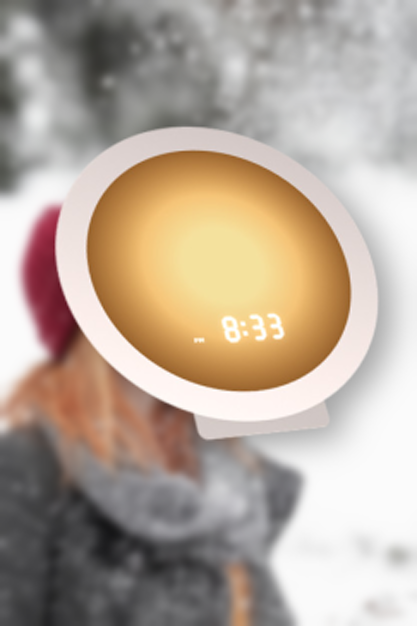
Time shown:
8.33
